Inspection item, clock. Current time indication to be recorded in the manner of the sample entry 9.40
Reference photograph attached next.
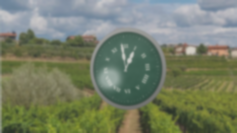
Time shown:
12.59
